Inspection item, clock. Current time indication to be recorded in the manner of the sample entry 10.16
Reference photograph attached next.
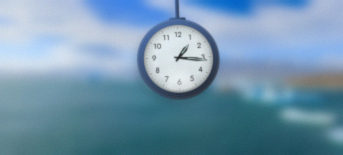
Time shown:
1.16
